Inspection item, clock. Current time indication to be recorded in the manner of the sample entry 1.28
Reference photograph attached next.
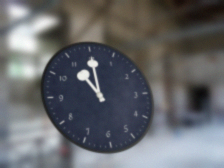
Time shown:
11.00
